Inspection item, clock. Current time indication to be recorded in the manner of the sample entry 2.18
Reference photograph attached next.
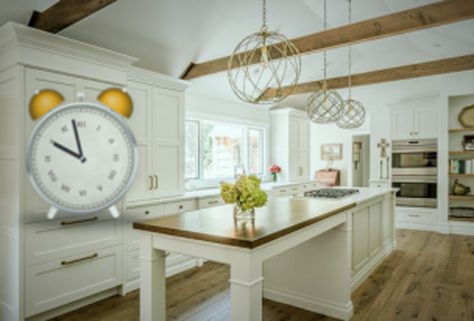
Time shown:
9.58
